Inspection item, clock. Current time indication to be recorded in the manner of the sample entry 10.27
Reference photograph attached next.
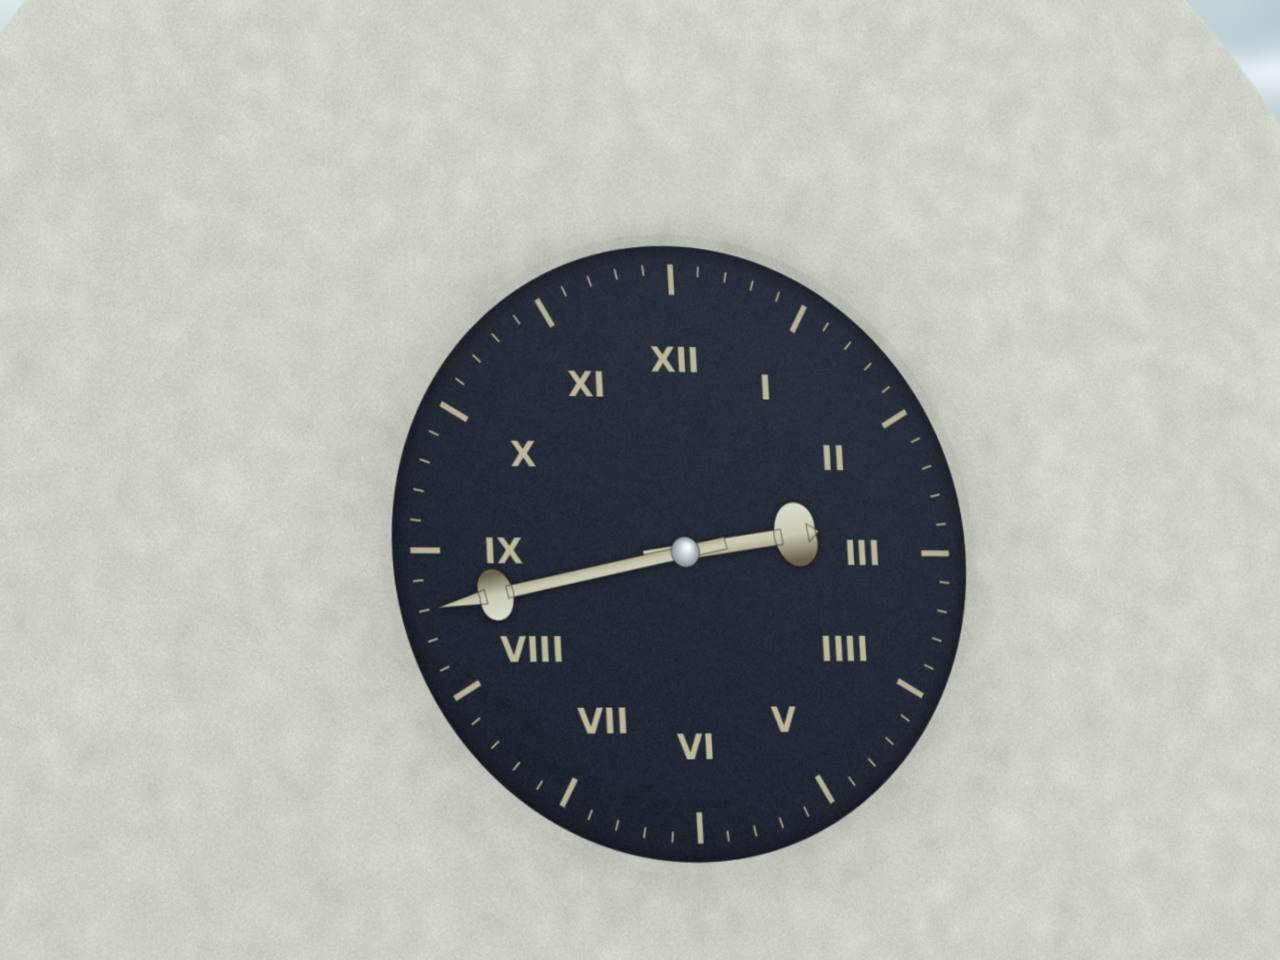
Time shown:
2.43
